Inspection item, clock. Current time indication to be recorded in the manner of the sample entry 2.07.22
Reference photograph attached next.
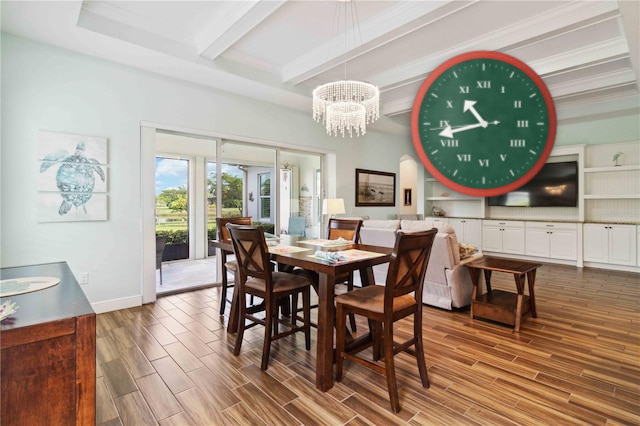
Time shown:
10.42.44
